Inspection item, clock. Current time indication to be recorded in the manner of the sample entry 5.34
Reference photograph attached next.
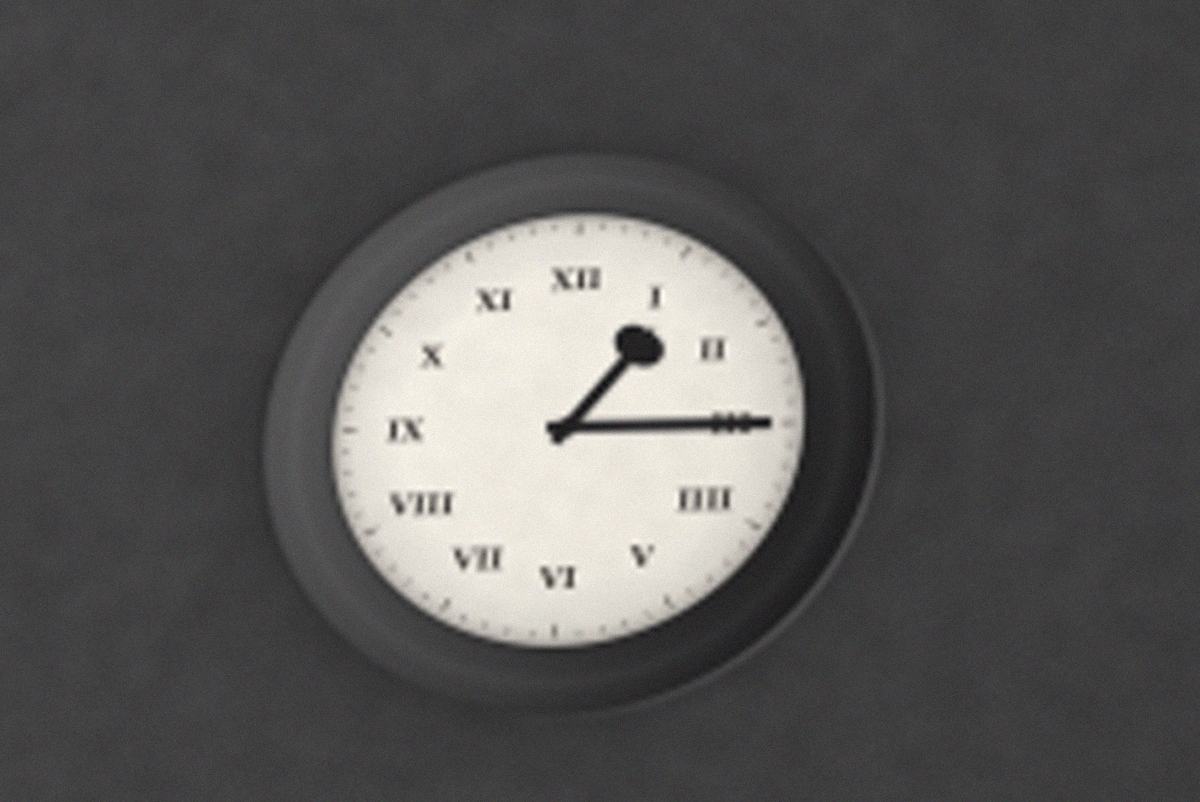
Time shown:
1.15
